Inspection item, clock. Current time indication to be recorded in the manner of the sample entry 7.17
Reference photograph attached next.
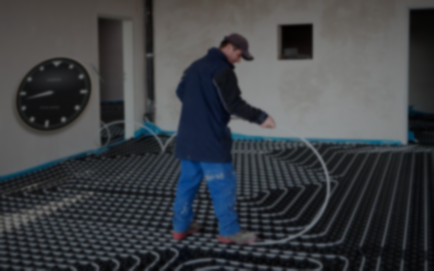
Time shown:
8.43
